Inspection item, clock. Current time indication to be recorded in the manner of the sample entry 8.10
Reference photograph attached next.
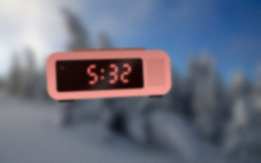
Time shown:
5.32
